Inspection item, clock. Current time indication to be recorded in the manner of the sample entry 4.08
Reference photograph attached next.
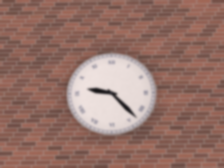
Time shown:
9.23
